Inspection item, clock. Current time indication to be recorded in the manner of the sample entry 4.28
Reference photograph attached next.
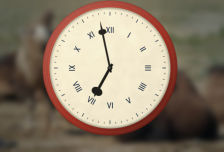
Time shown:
6.58
